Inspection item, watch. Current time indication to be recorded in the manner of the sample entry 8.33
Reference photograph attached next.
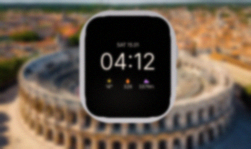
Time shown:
4.12
